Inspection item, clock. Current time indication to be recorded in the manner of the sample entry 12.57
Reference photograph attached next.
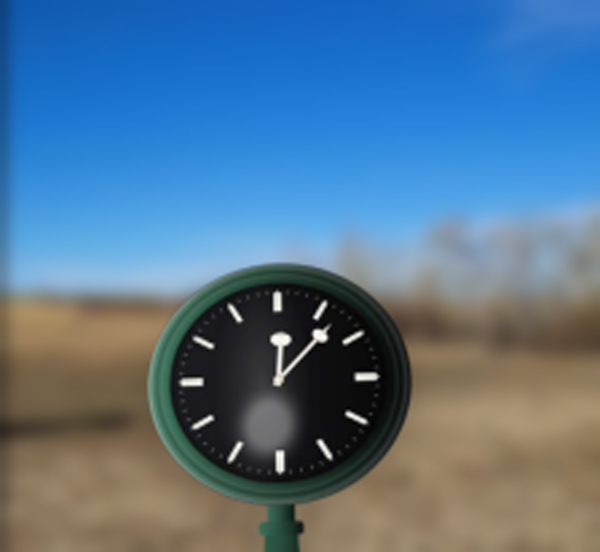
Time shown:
12.07
